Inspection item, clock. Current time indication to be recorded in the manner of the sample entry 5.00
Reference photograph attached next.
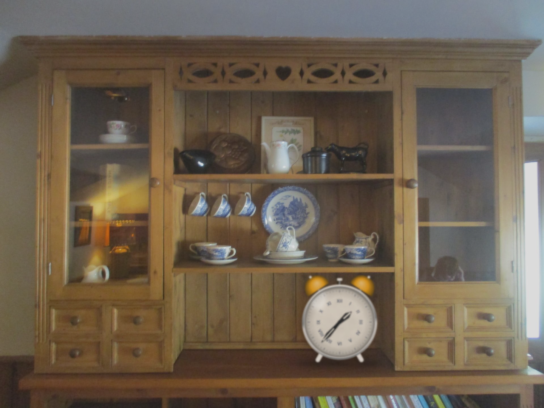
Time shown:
1.37
